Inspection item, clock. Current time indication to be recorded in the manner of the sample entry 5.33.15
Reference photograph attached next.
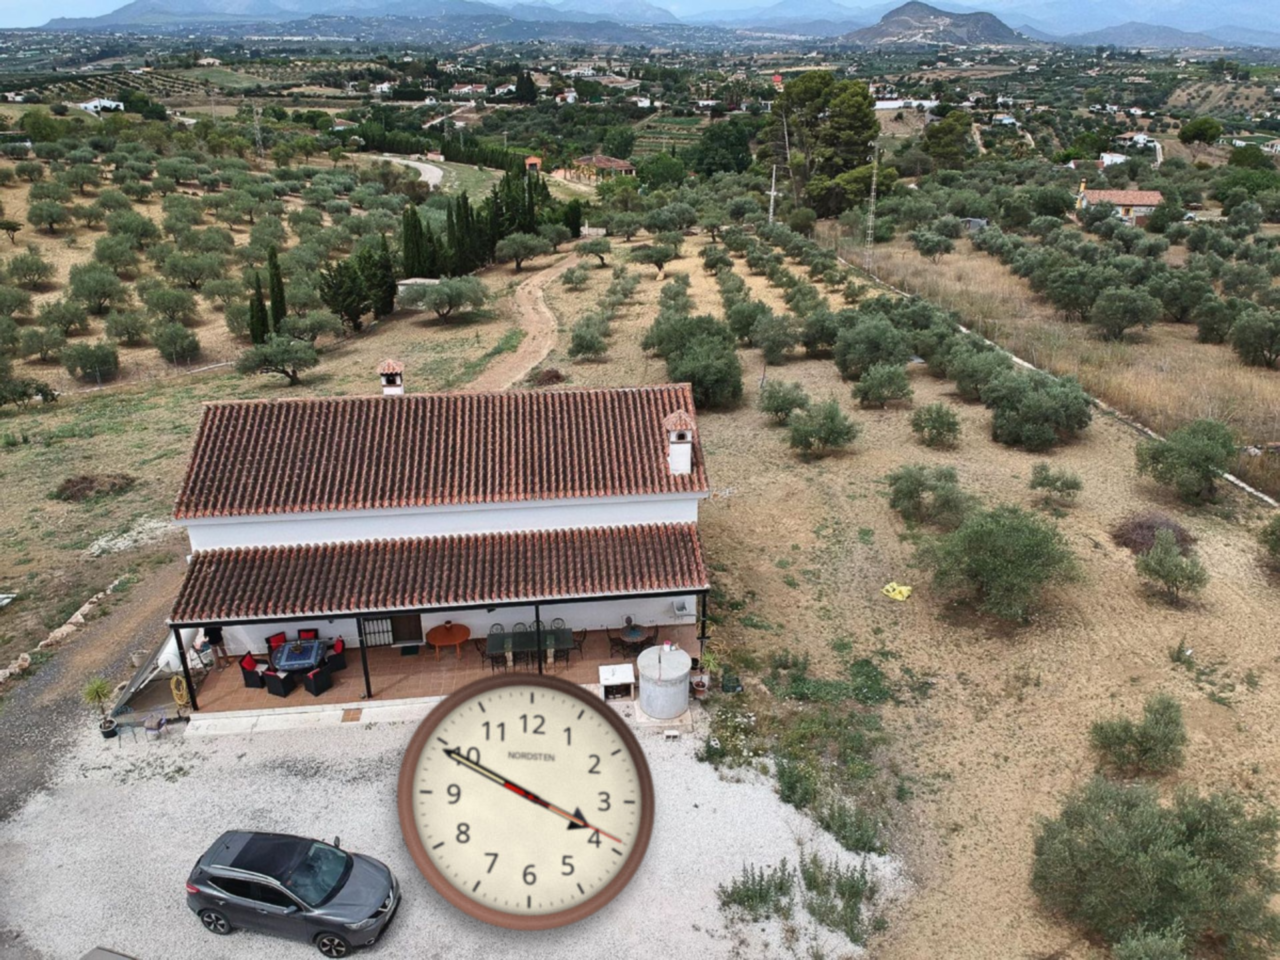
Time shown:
3.49.19
